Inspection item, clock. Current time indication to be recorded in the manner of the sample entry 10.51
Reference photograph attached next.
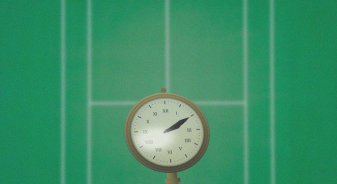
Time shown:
2.10
